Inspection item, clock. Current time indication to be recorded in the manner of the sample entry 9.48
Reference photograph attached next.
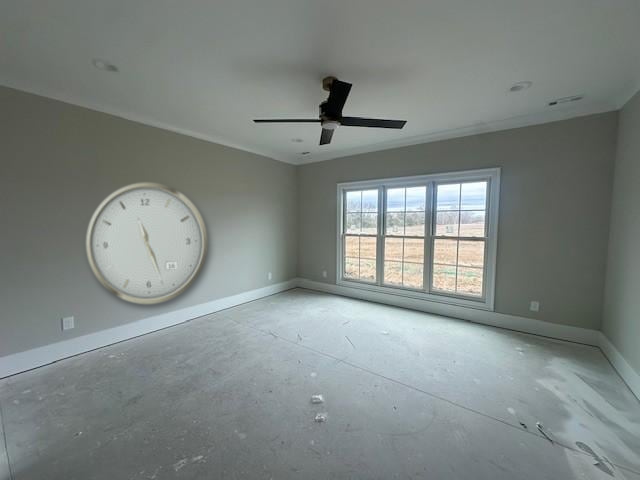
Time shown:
11.27
